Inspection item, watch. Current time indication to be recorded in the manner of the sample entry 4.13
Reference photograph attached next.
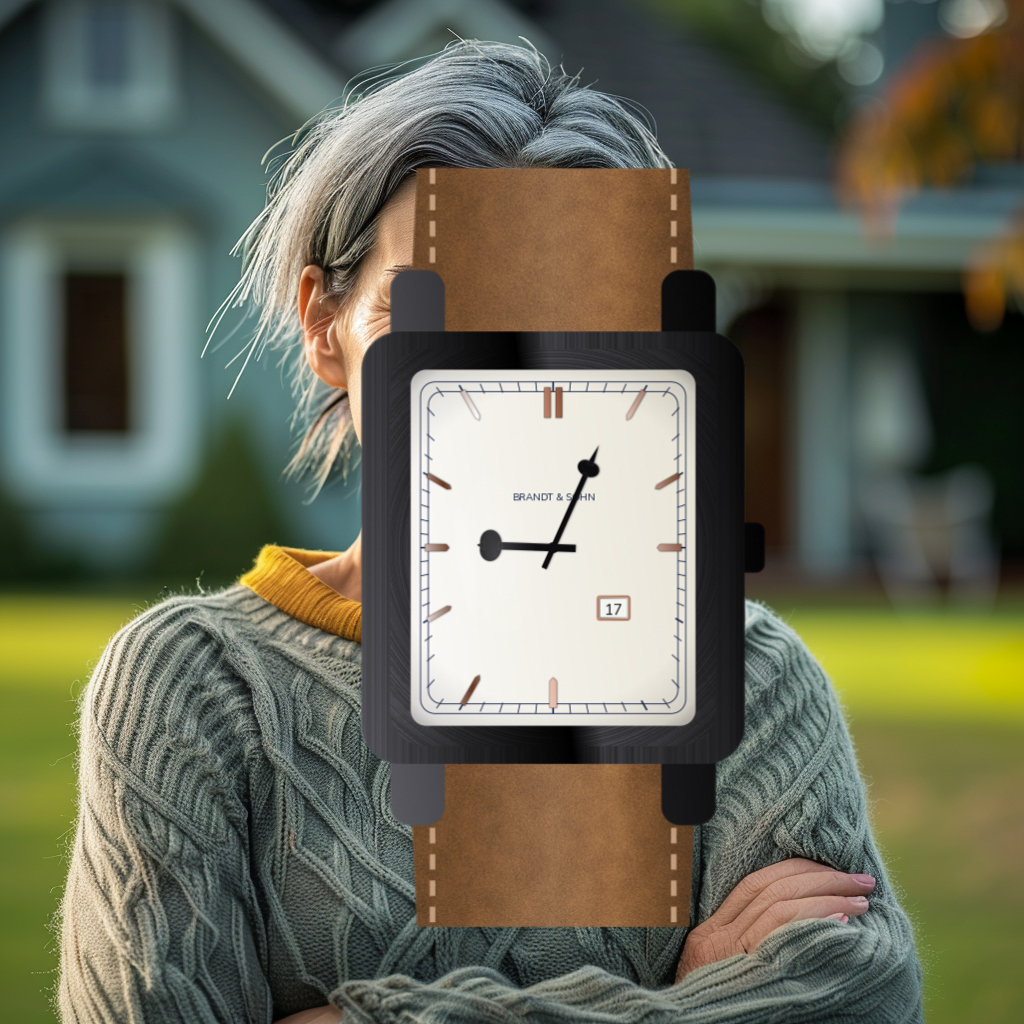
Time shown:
9.04
